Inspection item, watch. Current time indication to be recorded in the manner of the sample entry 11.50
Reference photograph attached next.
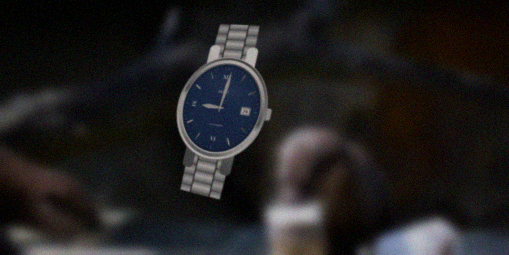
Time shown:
9.01
